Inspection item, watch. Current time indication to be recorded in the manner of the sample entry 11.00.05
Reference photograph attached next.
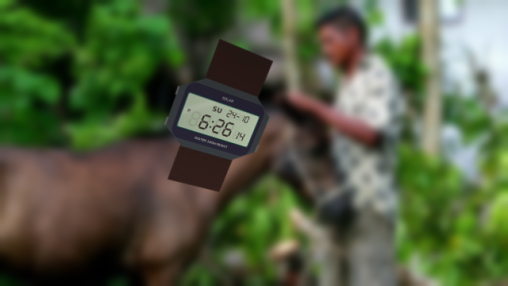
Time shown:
6.26.14
